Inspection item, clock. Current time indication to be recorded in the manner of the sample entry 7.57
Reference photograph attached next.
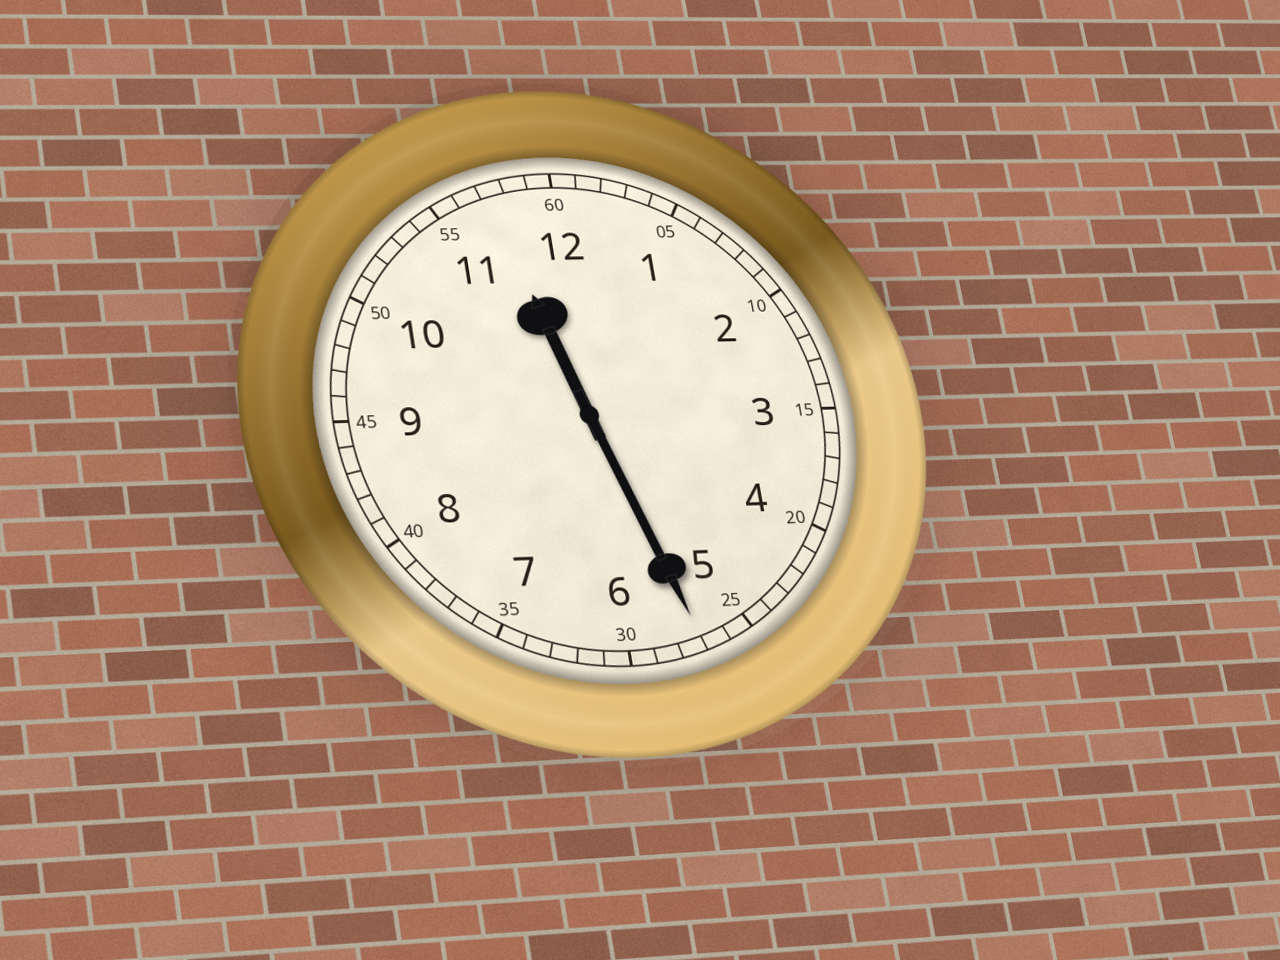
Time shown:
11.27
